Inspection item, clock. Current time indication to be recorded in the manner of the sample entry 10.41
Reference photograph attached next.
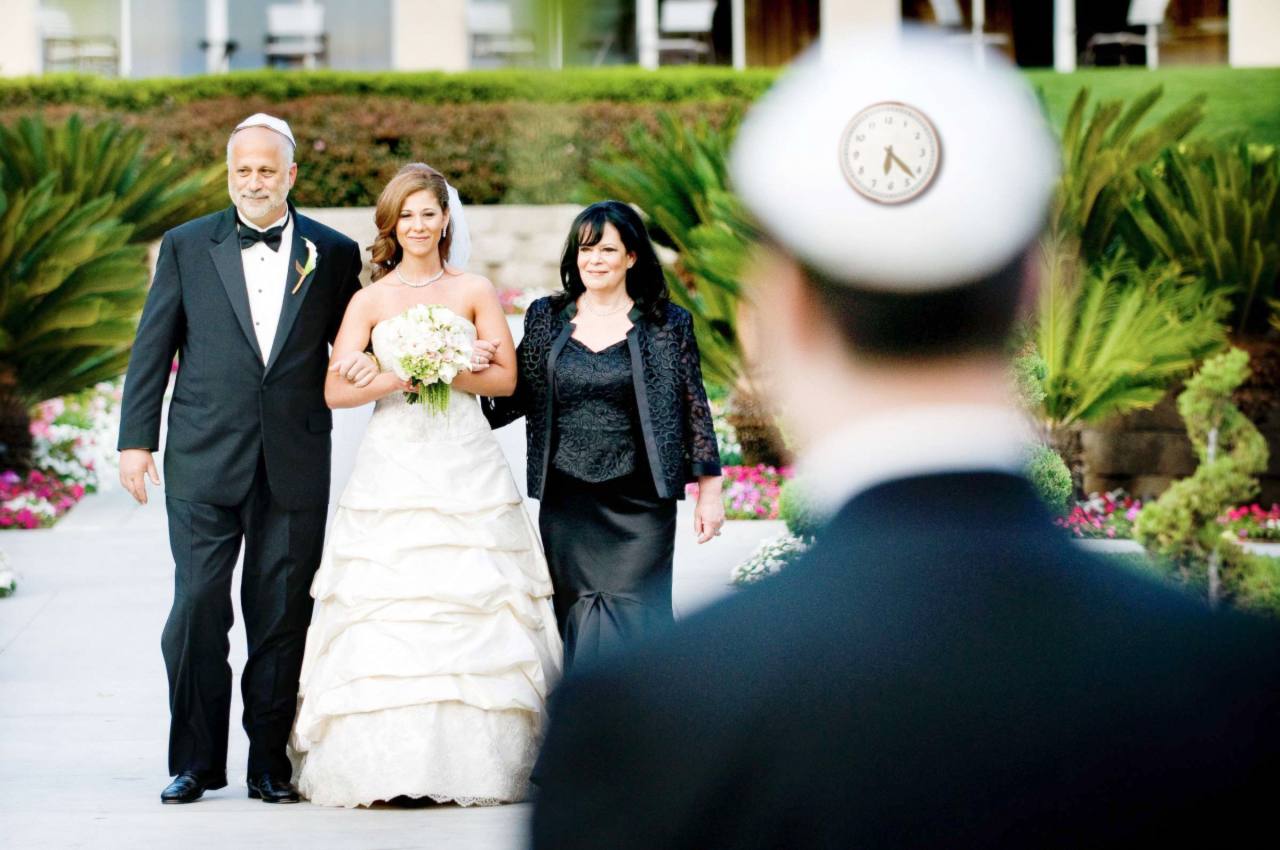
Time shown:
6.23
